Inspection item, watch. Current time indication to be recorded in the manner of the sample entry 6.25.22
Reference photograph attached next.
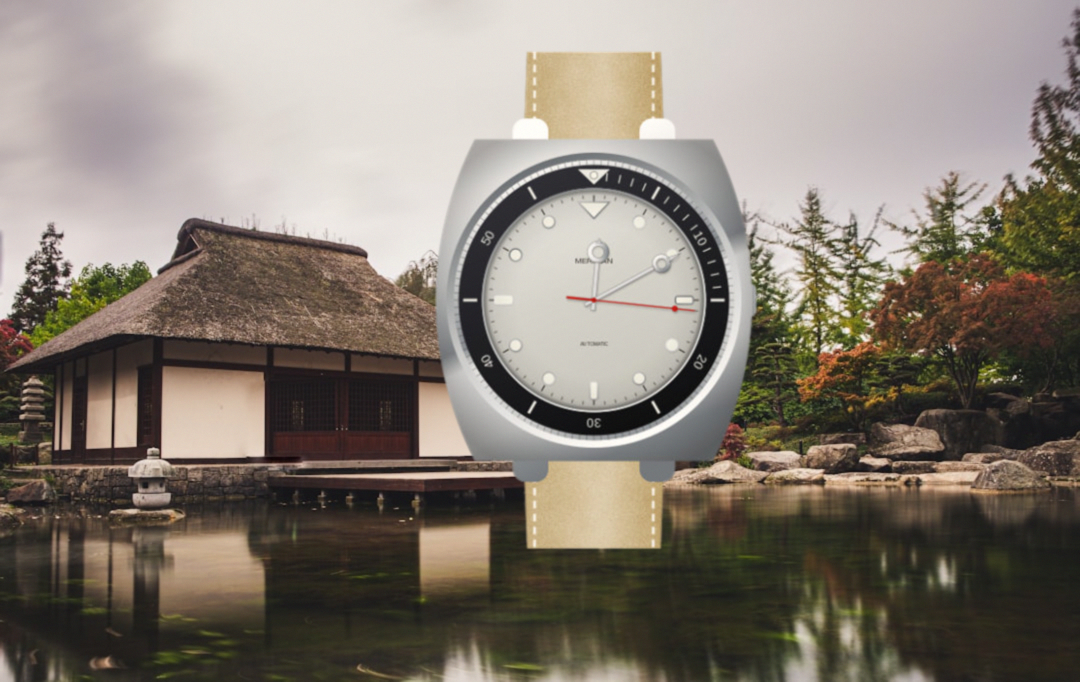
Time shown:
12.10.16
